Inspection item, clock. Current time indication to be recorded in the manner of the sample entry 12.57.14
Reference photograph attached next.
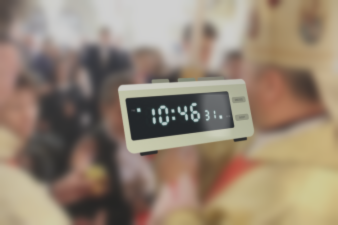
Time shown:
10.46.31
